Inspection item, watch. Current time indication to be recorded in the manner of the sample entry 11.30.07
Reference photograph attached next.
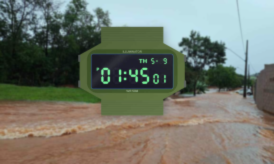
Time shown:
1.45.01
